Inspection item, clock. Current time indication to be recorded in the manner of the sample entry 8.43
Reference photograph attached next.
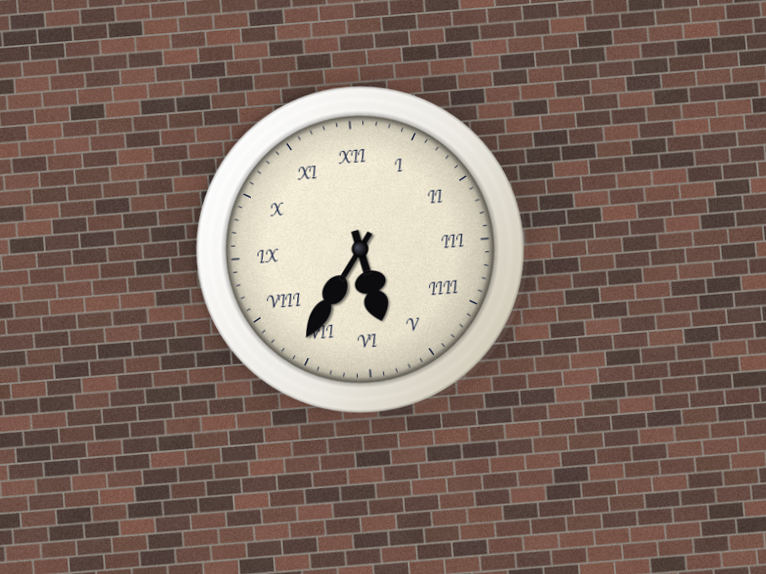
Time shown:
5.36
